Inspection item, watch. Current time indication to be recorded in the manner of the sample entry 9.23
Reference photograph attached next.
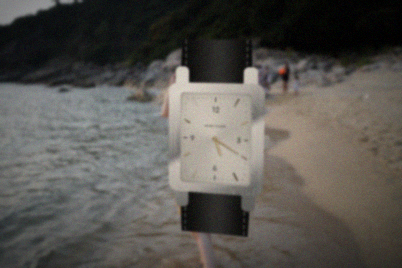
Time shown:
5.20
